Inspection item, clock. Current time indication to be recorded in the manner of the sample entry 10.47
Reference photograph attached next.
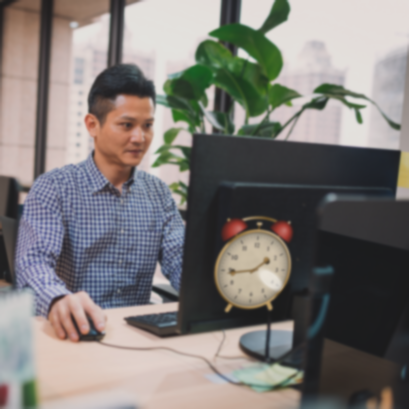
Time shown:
1.44
